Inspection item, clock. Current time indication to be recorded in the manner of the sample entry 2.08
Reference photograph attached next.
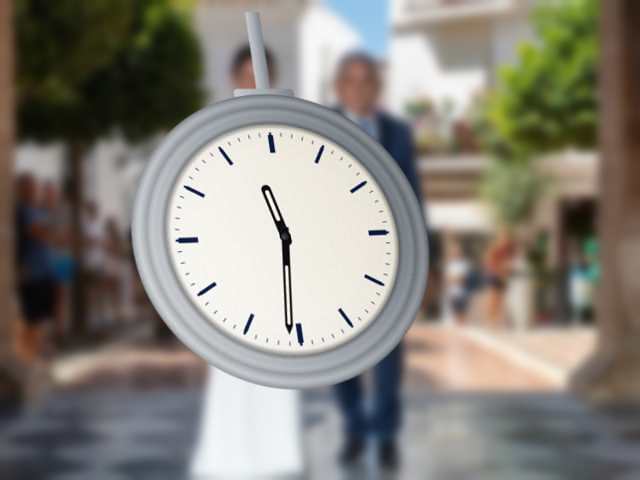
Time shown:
11.31
